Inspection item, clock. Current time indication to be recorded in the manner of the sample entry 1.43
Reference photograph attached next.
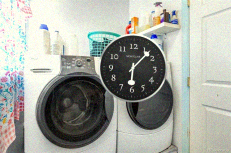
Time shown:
6.07
